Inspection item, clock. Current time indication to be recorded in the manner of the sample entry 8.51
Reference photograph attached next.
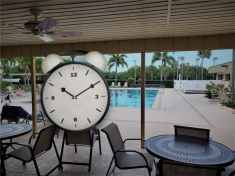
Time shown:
10.10
